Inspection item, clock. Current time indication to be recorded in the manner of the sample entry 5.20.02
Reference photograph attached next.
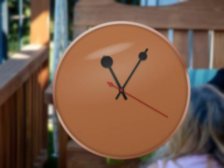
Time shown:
11.05.20
